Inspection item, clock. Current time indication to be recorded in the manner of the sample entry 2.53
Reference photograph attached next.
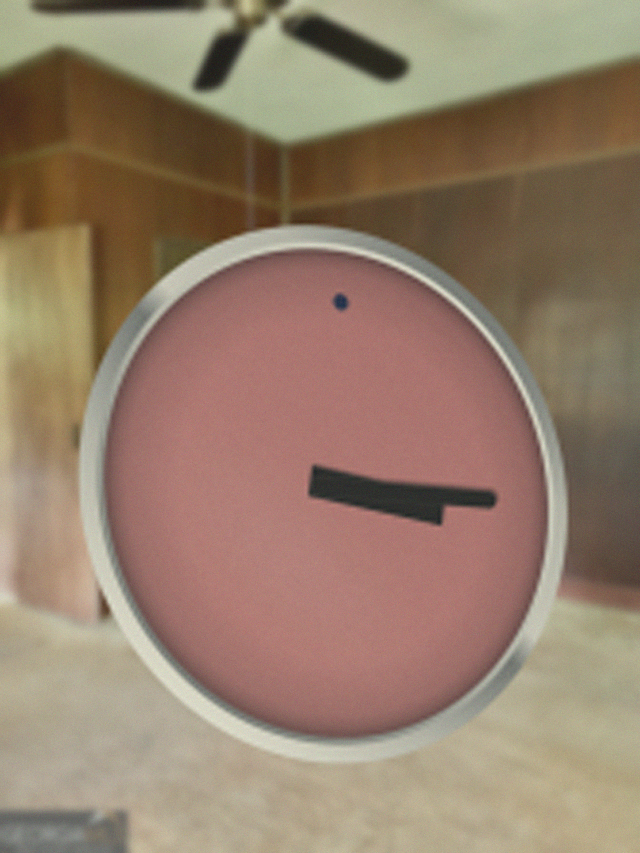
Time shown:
3.15
